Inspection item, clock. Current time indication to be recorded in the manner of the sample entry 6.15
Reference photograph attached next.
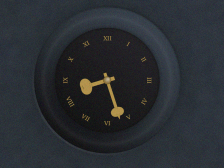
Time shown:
8.27
